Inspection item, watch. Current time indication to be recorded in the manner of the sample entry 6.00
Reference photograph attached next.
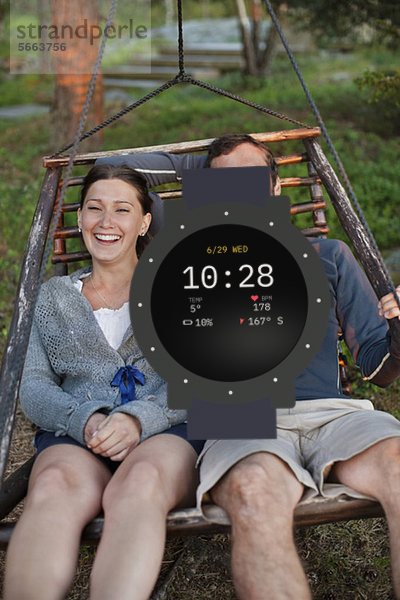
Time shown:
10.28
